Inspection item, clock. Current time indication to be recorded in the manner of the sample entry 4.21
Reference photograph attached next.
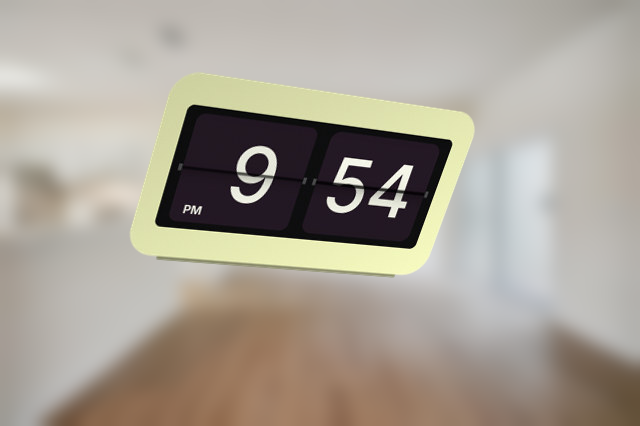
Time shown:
9.54
